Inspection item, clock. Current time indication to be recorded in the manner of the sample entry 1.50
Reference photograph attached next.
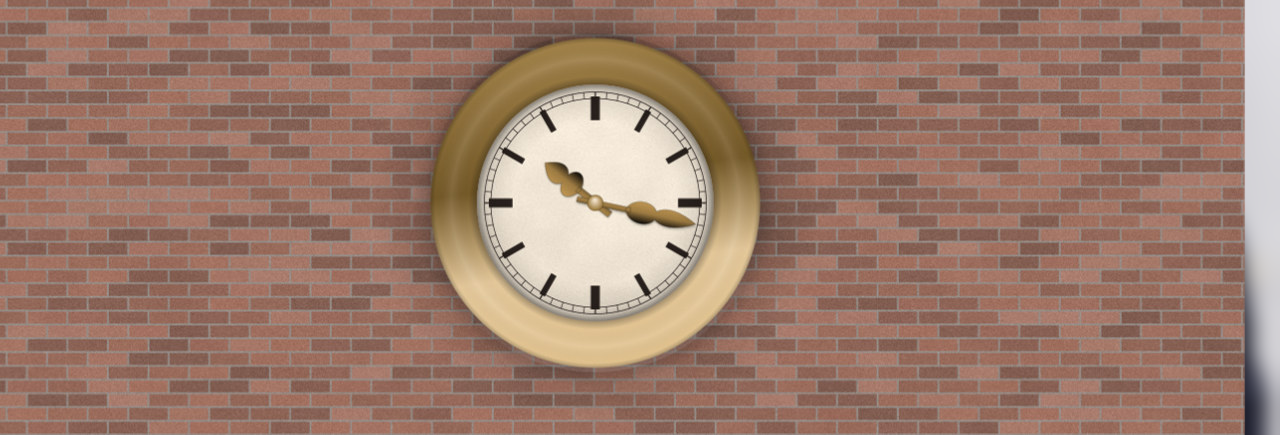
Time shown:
10.17
